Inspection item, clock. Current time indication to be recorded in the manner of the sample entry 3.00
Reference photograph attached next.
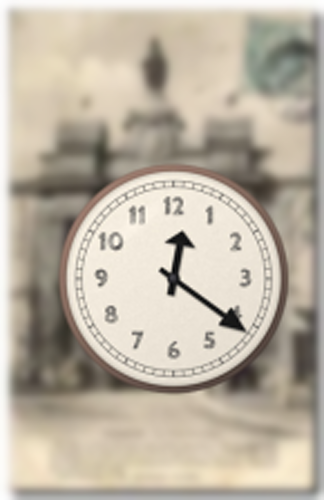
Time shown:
12.21
